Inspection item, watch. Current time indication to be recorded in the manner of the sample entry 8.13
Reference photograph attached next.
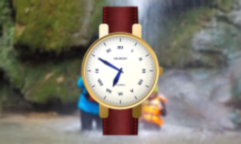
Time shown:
6.50
